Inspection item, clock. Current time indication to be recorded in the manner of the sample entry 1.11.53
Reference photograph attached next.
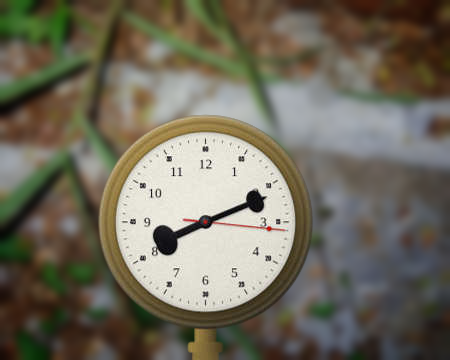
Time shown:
8.11.16
